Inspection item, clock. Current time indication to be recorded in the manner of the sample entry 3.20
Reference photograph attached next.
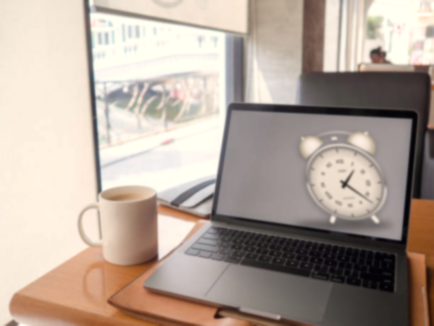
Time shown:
1.22
